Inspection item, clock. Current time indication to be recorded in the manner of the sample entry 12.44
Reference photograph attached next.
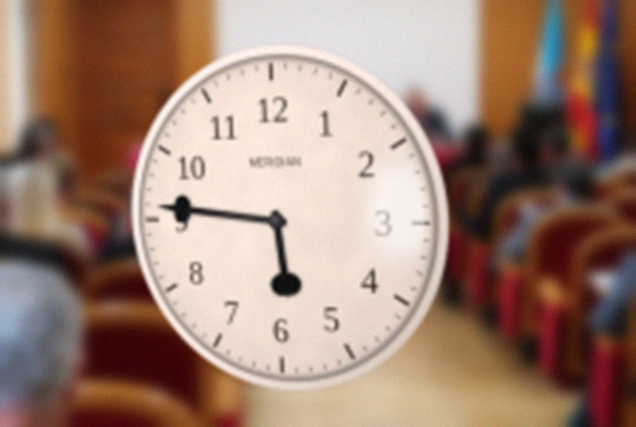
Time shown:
5.46
